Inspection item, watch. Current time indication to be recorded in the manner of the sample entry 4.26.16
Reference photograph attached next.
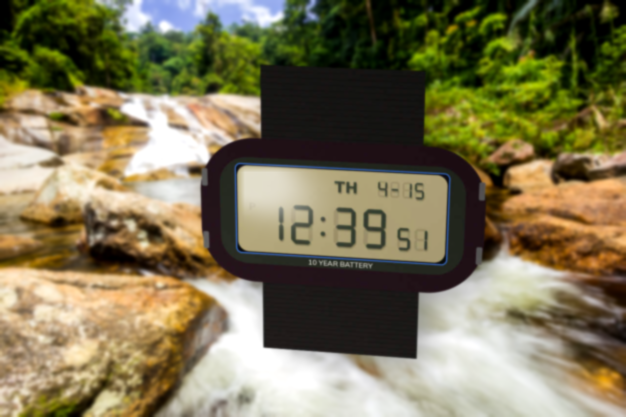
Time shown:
12.39.51
